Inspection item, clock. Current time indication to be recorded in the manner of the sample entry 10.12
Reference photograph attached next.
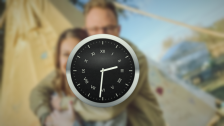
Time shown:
2.31
